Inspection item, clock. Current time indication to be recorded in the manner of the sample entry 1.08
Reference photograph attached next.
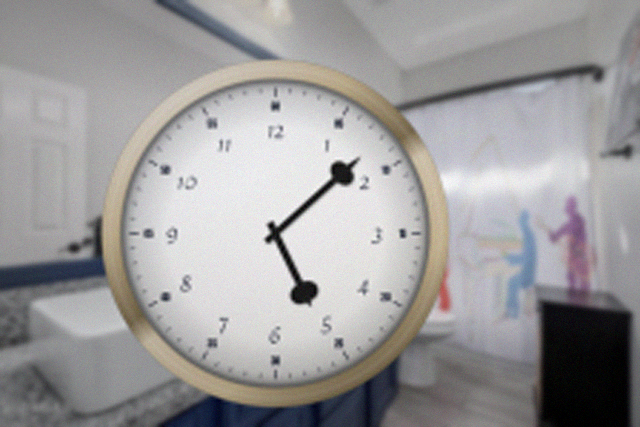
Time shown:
5.08
